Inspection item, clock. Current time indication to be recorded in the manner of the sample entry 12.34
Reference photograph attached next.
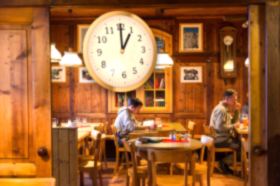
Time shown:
1.00
